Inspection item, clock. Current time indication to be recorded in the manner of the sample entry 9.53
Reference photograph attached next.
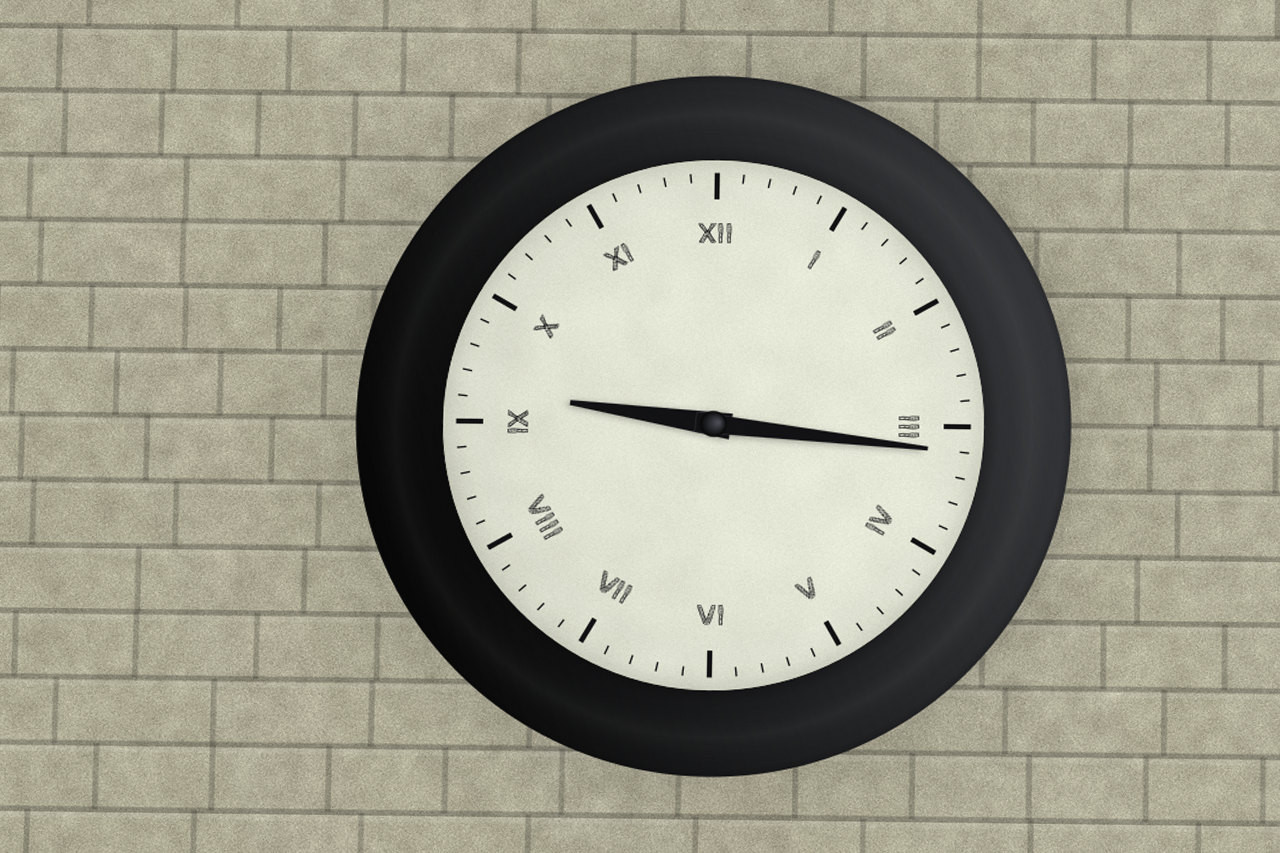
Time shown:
9.16
